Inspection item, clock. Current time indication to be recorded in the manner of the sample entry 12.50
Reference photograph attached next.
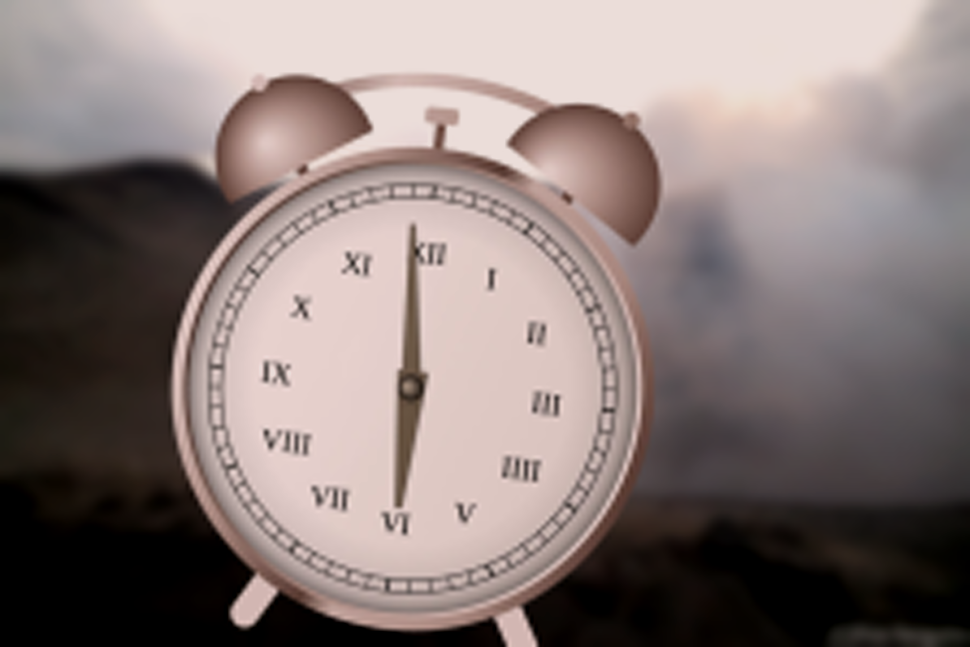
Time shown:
5.59
